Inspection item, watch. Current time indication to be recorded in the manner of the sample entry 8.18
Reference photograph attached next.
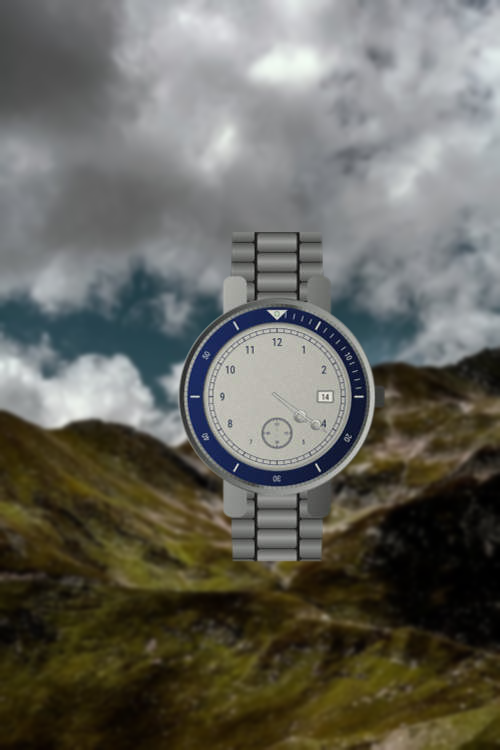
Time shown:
4.21
